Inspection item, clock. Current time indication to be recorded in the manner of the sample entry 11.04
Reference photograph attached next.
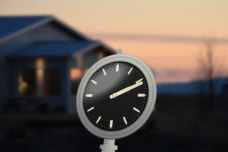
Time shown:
2.11
